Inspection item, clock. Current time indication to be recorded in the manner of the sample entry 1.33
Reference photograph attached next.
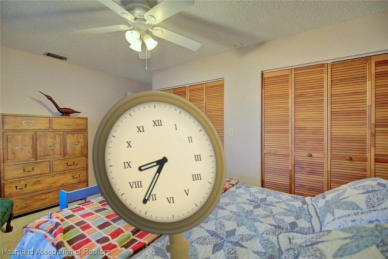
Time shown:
8.36
